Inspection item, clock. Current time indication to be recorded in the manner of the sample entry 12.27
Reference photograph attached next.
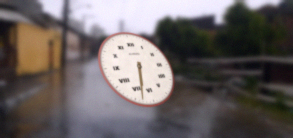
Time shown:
6.33
